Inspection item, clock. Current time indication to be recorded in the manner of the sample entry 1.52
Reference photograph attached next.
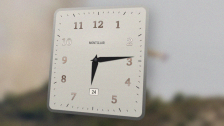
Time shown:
6.14
